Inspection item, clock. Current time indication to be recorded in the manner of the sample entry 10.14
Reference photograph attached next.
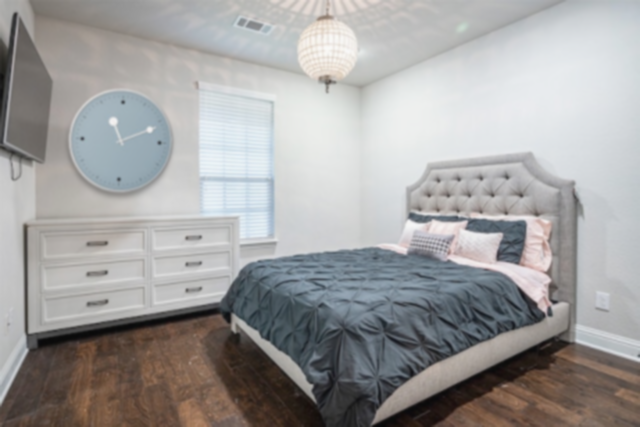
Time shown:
11.11
